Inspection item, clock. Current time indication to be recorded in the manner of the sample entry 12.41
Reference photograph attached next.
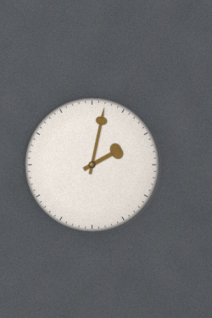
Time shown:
2.02
